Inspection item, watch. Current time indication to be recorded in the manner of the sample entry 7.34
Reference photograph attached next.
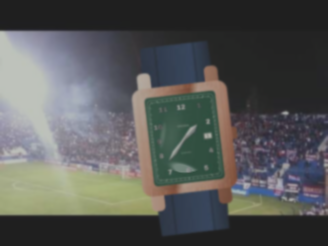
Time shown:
1.37
